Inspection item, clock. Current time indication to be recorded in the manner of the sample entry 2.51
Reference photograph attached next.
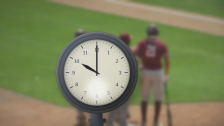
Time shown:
10.00
